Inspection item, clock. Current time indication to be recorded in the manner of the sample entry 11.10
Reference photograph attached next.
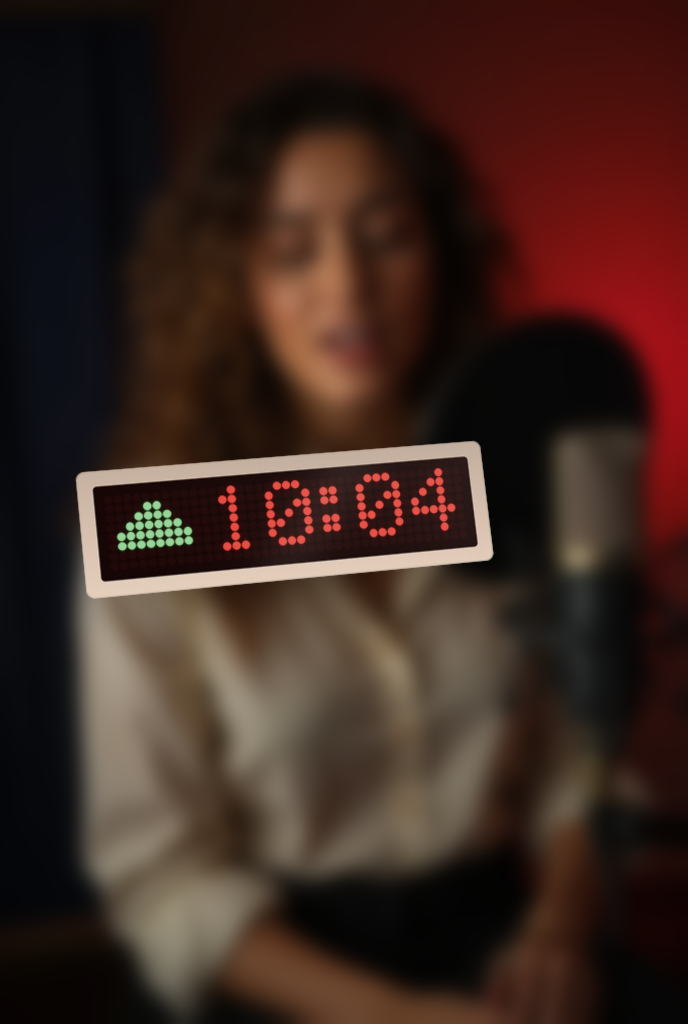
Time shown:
10.04
